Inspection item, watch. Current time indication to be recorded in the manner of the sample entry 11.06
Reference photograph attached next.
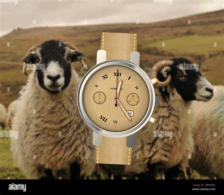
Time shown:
12.24
